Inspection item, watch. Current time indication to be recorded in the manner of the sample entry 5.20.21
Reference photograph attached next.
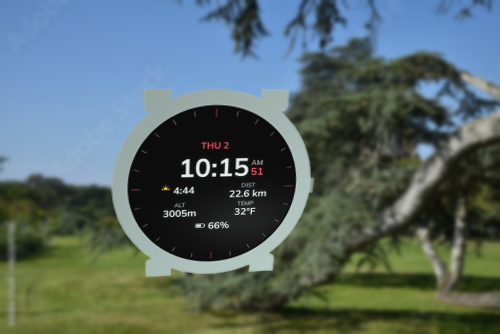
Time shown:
10.15.51
